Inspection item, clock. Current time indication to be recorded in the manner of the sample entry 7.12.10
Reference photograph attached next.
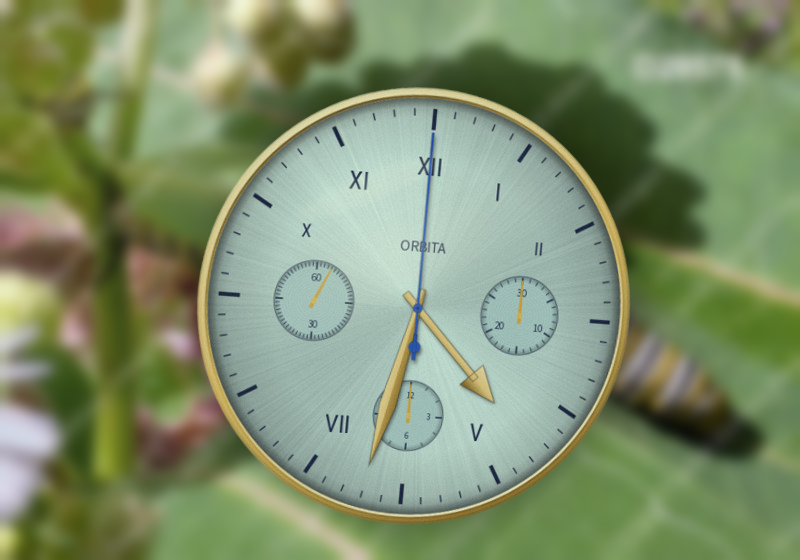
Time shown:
4.32.04
